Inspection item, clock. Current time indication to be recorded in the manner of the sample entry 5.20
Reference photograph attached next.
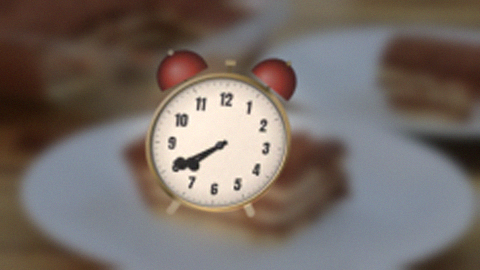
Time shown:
7.40
